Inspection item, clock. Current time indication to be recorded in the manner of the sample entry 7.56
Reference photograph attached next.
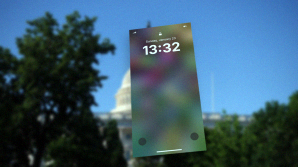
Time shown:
13.32
